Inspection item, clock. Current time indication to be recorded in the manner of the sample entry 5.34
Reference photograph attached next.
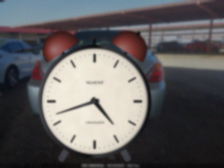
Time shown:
4.42
